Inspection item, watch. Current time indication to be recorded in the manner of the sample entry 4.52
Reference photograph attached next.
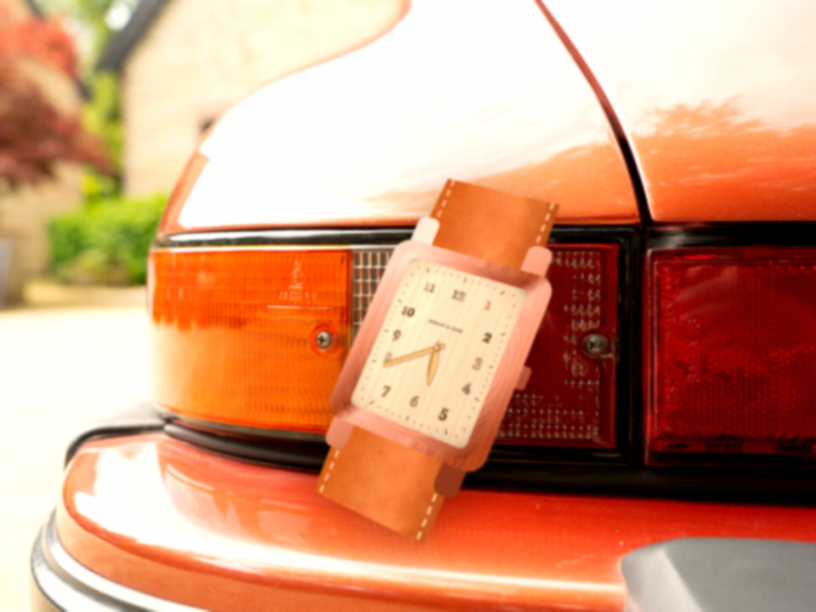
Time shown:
5.39
